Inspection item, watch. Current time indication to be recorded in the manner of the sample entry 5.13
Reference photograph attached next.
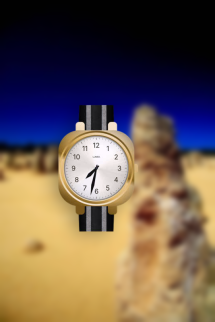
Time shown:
7.32
